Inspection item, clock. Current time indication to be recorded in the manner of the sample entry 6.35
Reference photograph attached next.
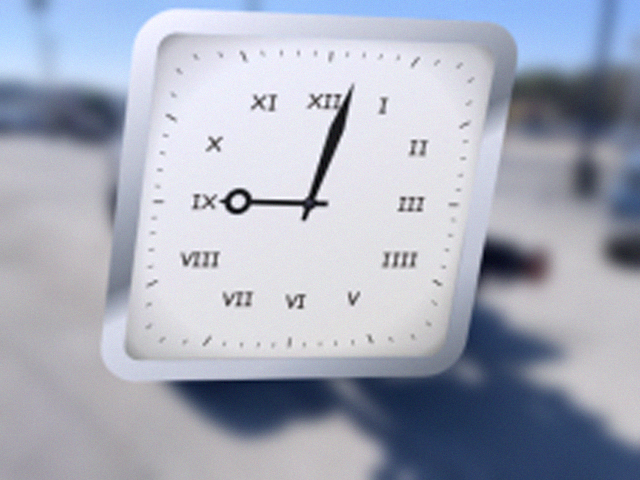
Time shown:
9.02
